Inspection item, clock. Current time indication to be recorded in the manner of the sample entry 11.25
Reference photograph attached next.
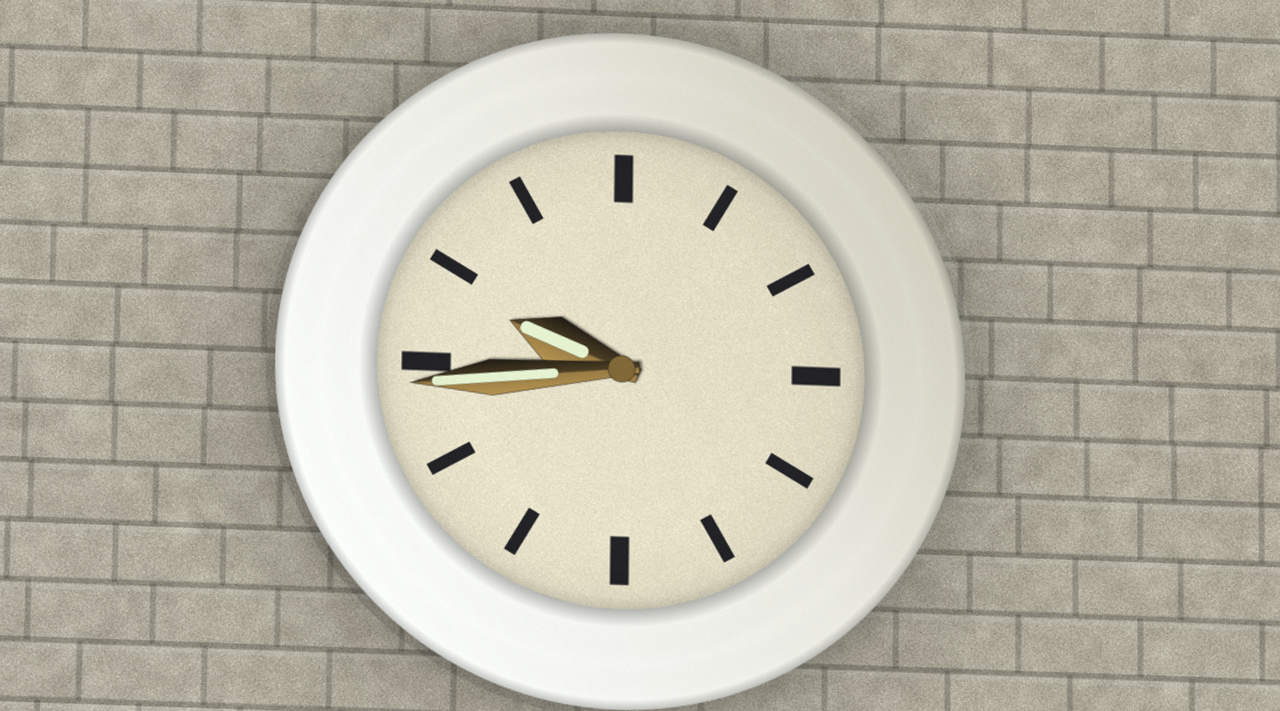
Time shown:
9.44
